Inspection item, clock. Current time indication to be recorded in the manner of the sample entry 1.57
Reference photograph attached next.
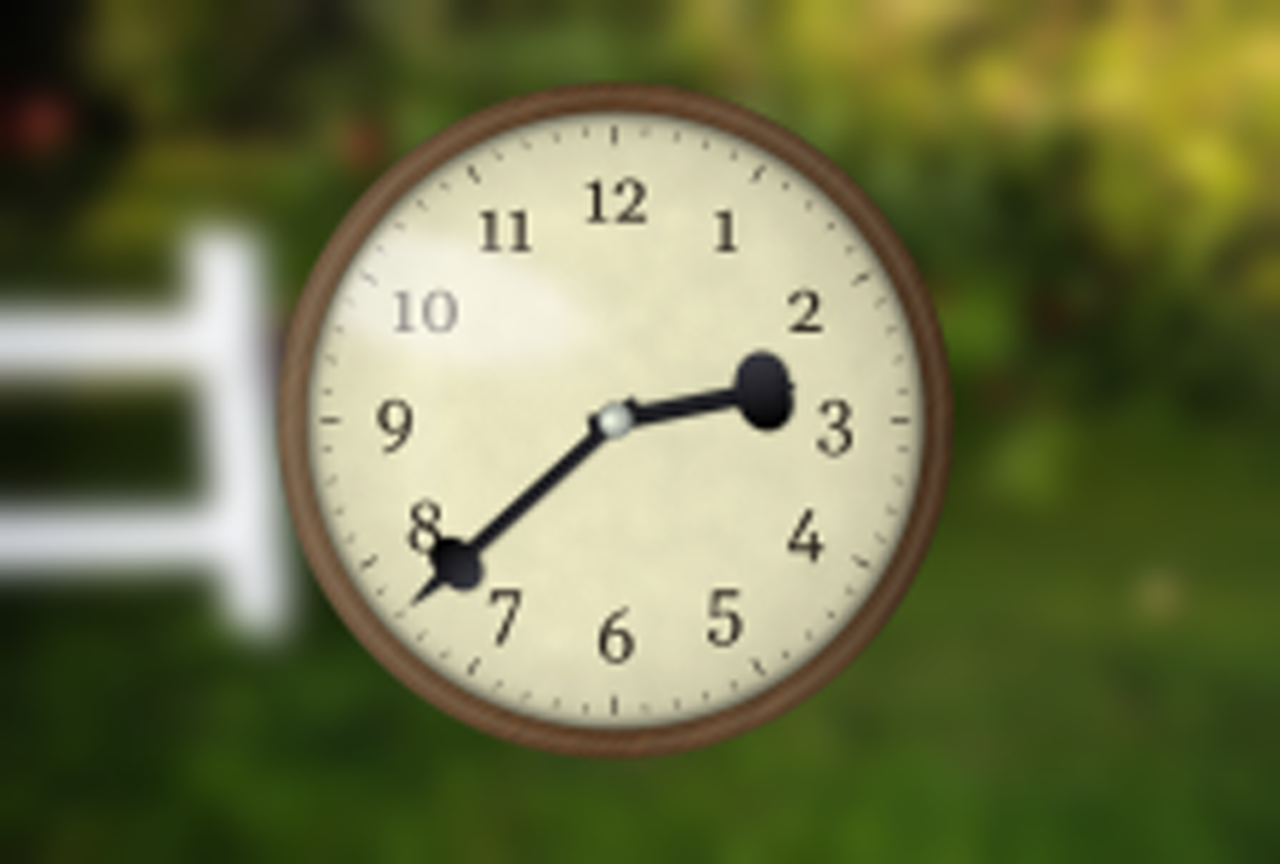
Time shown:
2.38
